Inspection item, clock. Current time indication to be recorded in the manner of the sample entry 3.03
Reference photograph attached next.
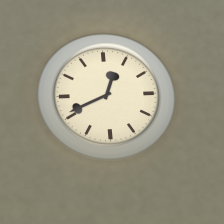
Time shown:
12.41
